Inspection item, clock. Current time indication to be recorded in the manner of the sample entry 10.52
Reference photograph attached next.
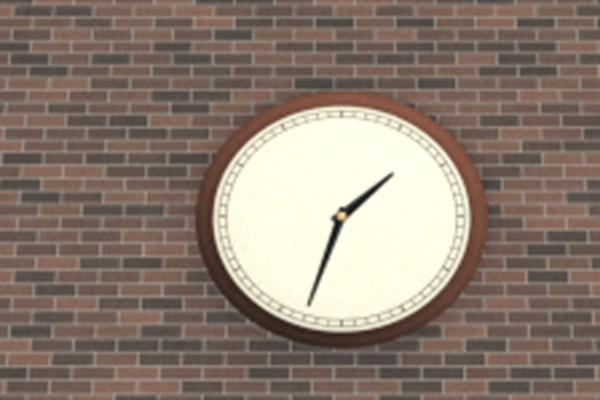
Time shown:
1.33
